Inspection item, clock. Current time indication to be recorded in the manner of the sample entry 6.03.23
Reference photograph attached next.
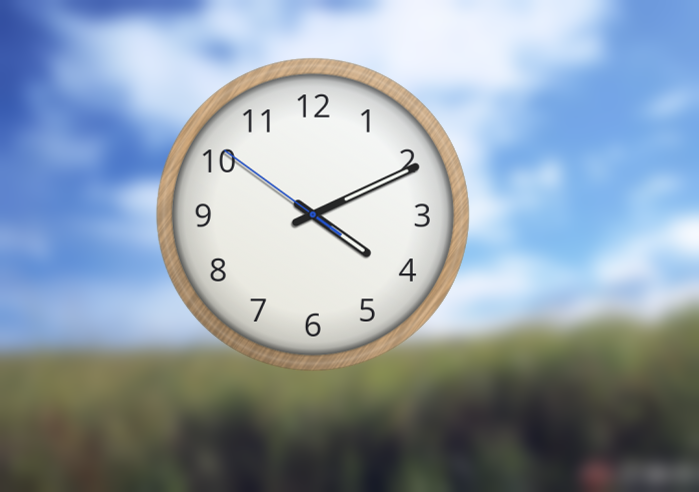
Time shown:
4.10.51
